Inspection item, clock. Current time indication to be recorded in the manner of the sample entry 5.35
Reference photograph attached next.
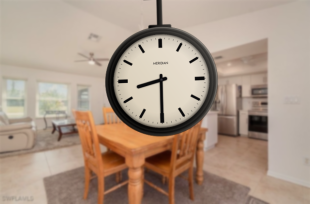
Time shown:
8.30
